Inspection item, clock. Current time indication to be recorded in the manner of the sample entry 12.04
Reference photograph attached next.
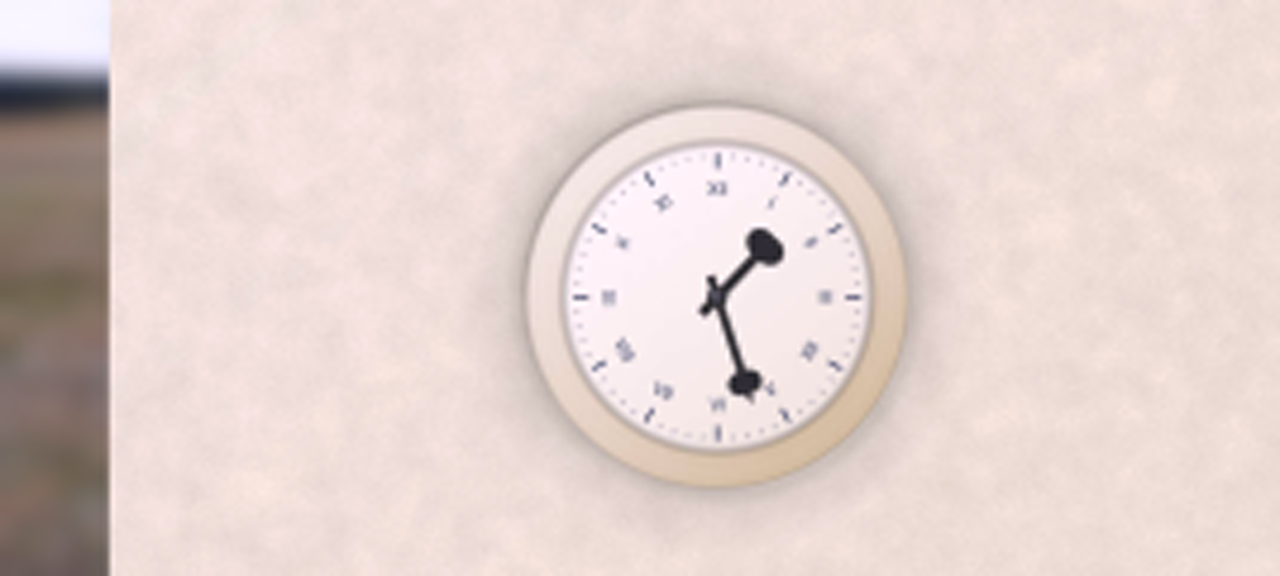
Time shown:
1.27
